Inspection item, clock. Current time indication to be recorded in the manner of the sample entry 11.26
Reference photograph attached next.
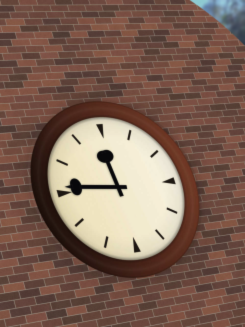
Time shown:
11.46
